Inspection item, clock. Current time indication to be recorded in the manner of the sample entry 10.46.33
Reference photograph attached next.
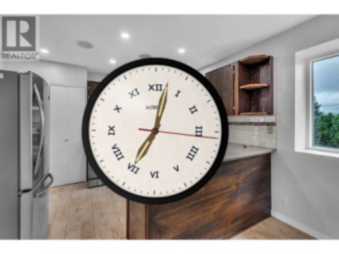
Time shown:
7.02.16
